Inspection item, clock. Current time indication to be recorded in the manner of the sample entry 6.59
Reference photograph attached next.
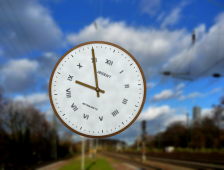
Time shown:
8.55
